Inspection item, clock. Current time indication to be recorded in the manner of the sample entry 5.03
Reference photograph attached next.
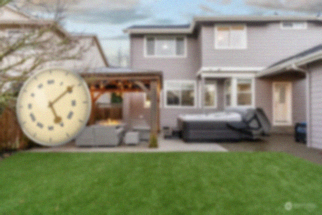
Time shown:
5.09
